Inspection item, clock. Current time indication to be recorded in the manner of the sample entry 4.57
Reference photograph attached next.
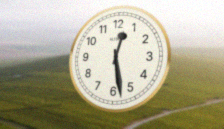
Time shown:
12.28
